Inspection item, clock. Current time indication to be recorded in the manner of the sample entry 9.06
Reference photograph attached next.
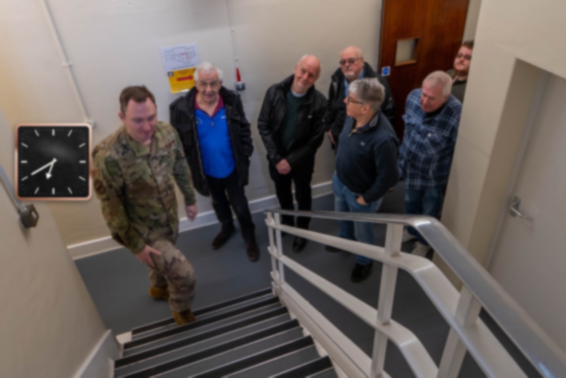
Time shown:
6.40
